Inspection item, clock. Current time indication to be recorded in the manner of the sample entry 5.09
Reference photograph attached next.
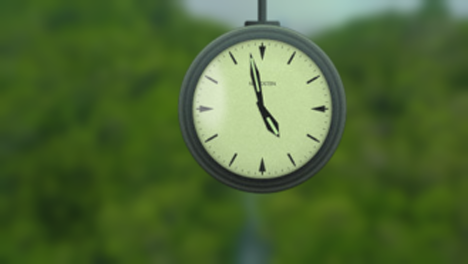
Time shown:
4.58
